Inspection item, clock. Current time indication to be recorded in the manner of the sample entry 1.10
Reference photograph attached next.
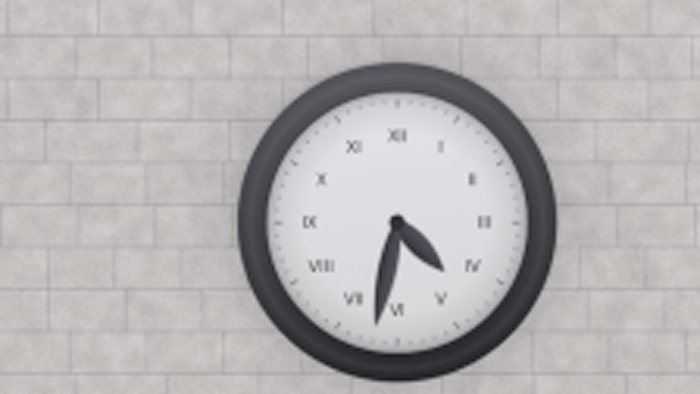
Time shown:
4.32
